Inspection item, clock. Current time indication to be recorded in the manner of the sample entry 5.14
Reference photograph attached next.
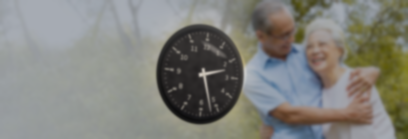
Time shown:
2.27
